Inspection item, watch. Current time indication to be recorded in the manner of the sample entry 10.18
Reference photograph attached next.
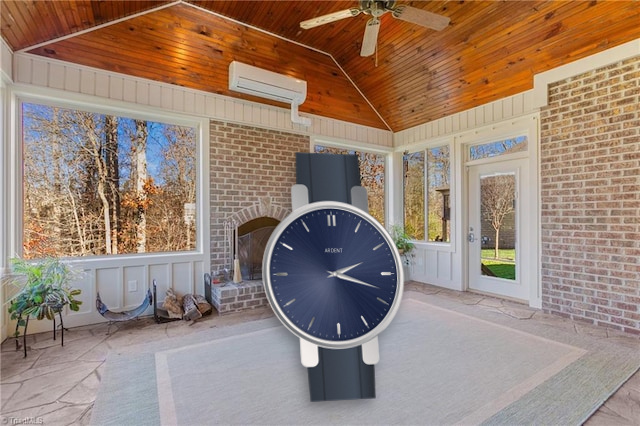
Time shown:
2.18
